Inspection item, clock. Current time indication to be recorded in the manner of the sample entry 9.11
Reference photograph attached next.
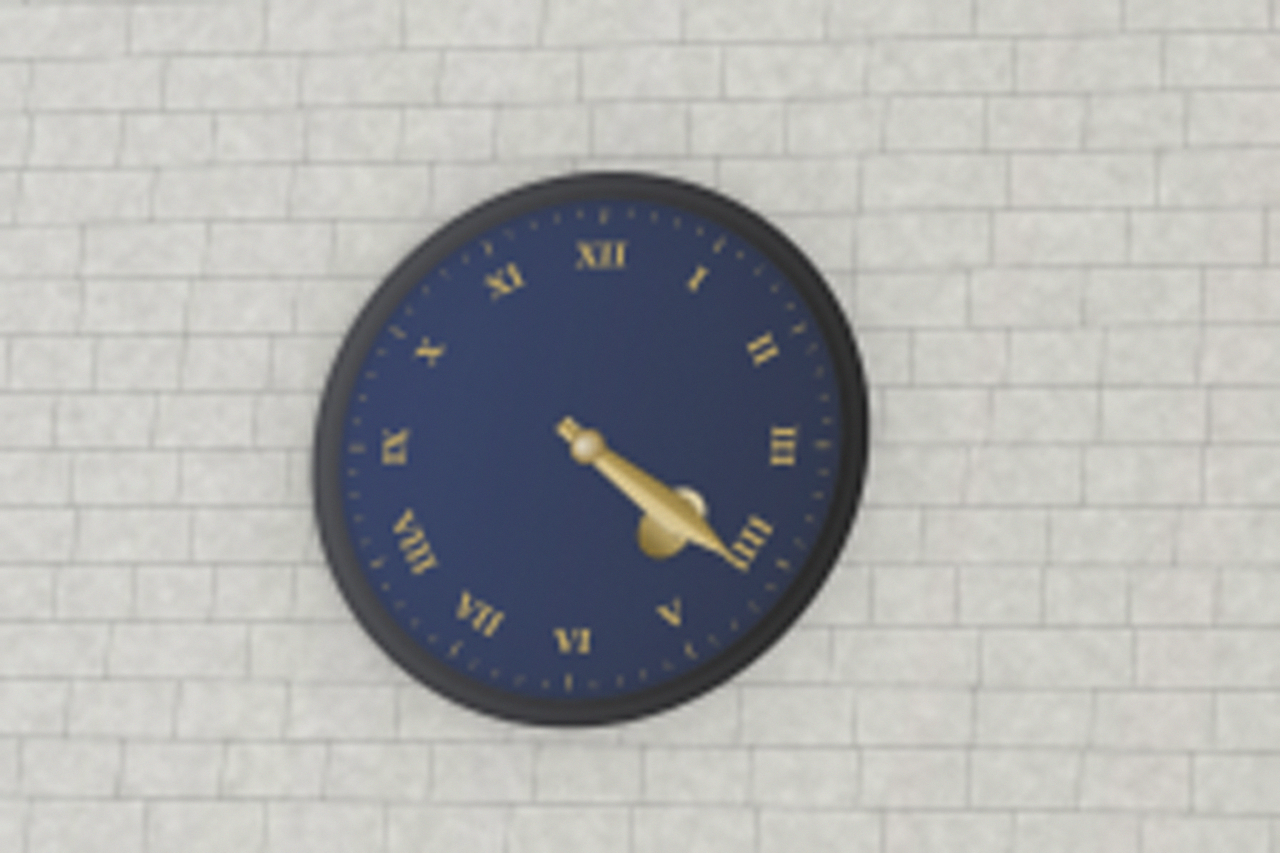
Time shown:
4.21
